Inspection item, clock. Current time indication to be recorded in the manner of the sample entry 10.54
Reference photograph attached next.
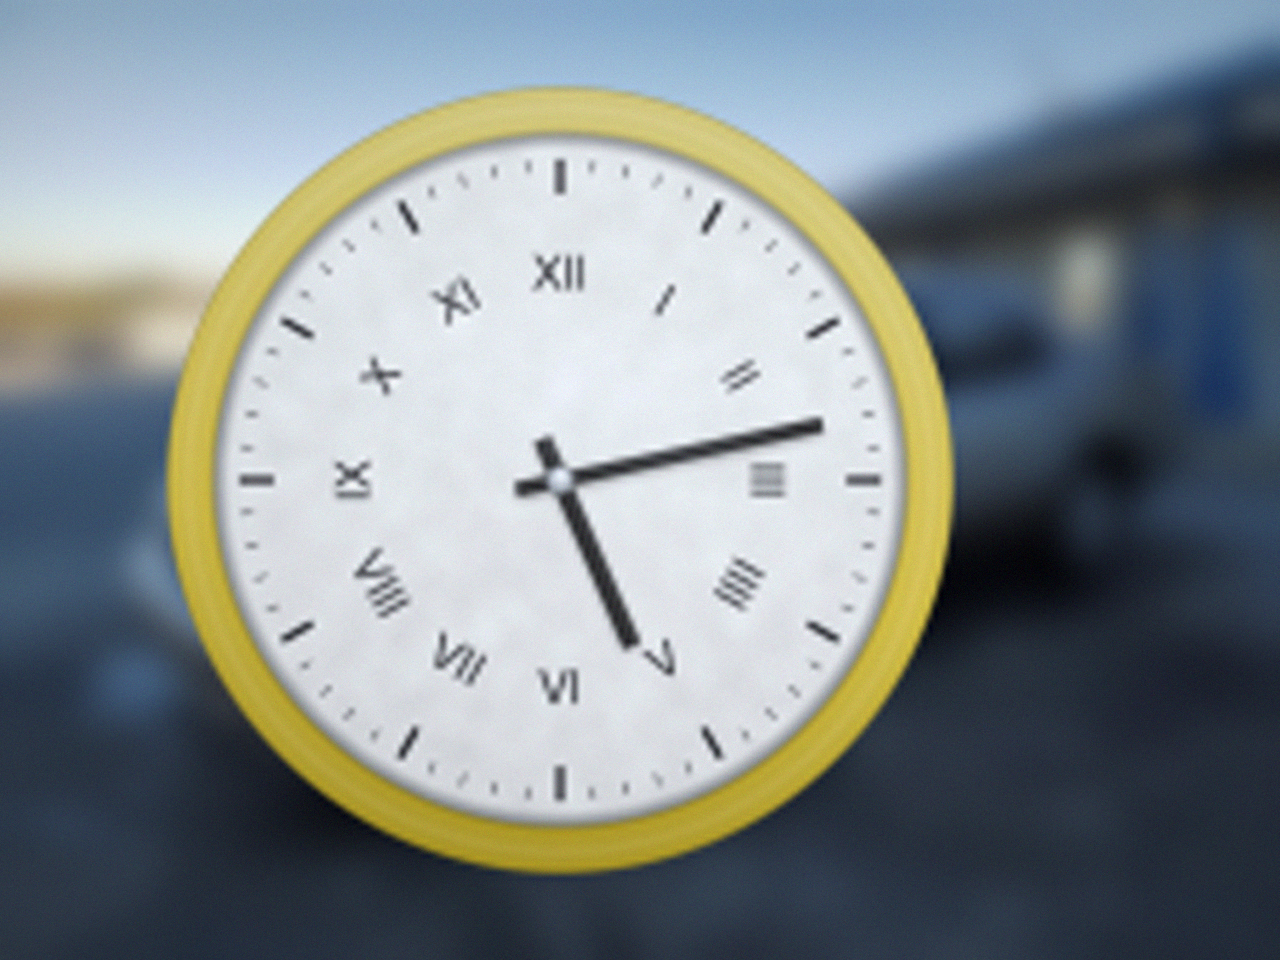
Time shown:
5.13
